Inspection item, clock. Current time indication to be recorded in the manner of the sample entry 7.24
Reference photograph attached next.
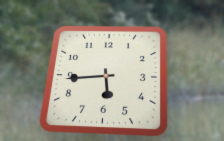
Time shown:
5.44
